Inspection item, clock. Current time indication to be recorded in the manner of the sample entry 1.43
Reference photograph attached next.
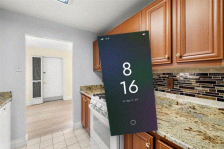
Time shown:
8.16
